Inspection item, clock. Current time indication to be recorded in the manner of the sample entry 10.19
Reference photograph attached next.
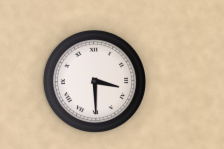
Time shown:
3.30
